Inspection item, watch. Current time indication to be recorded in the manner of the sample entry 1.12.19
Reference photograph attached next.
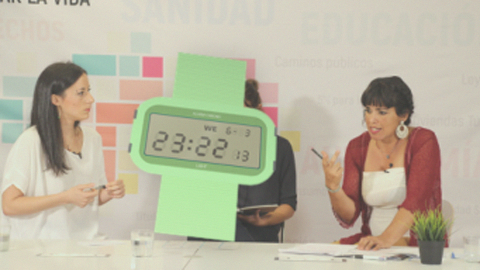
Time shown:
23.22.13
